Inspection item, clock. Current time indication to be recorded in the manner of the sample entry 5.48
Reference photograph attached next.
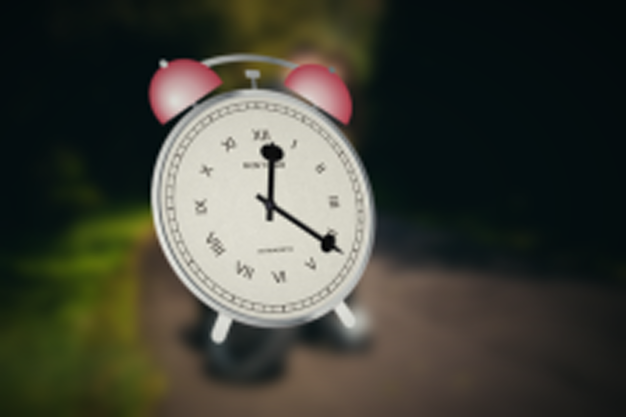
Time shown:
12.21
